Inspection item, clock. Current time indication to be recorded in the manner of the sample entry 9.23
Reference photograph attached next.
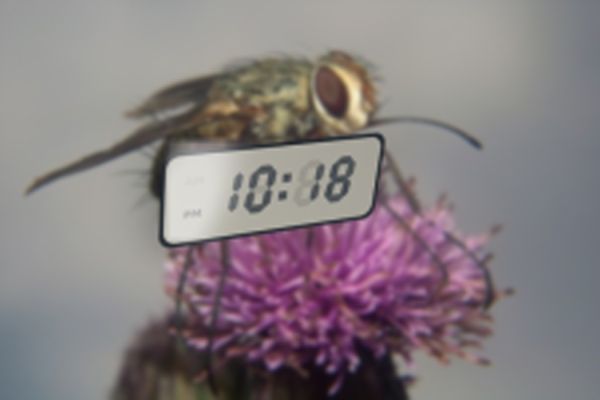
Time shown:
10.18
